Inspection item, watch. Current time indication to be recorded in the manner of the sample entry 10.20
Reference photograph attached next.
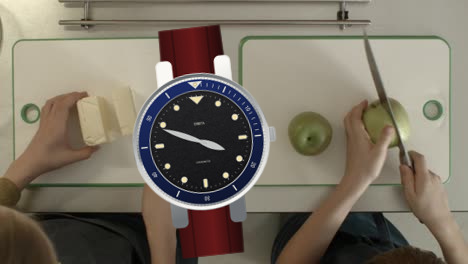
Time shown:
3.49
